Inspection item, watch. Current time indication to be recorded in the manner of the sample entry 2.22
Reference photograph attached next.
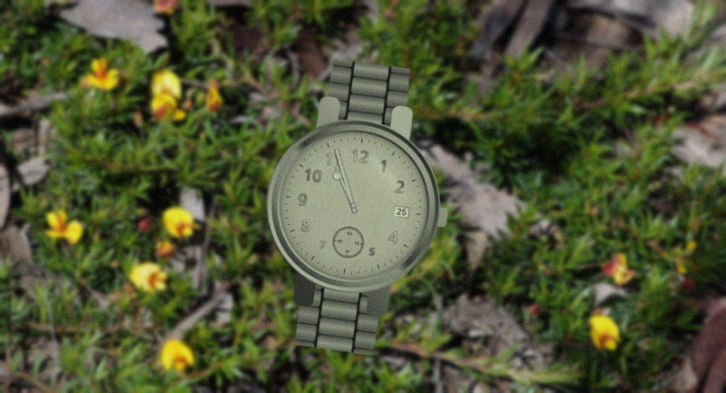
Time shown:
10.56
